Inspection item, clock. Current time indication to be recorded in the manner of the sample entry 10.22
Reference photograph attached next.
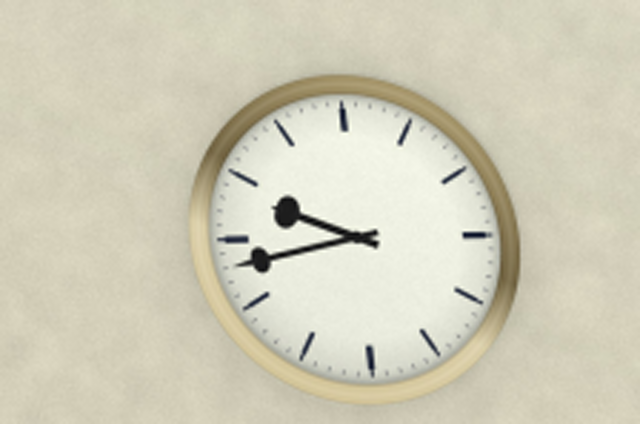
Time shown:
9.43
